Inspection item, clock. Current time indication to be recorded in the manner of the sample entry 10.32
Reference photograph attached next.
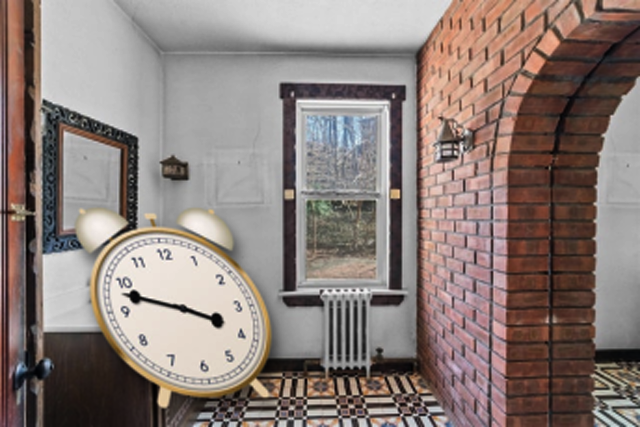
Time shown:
3.48
